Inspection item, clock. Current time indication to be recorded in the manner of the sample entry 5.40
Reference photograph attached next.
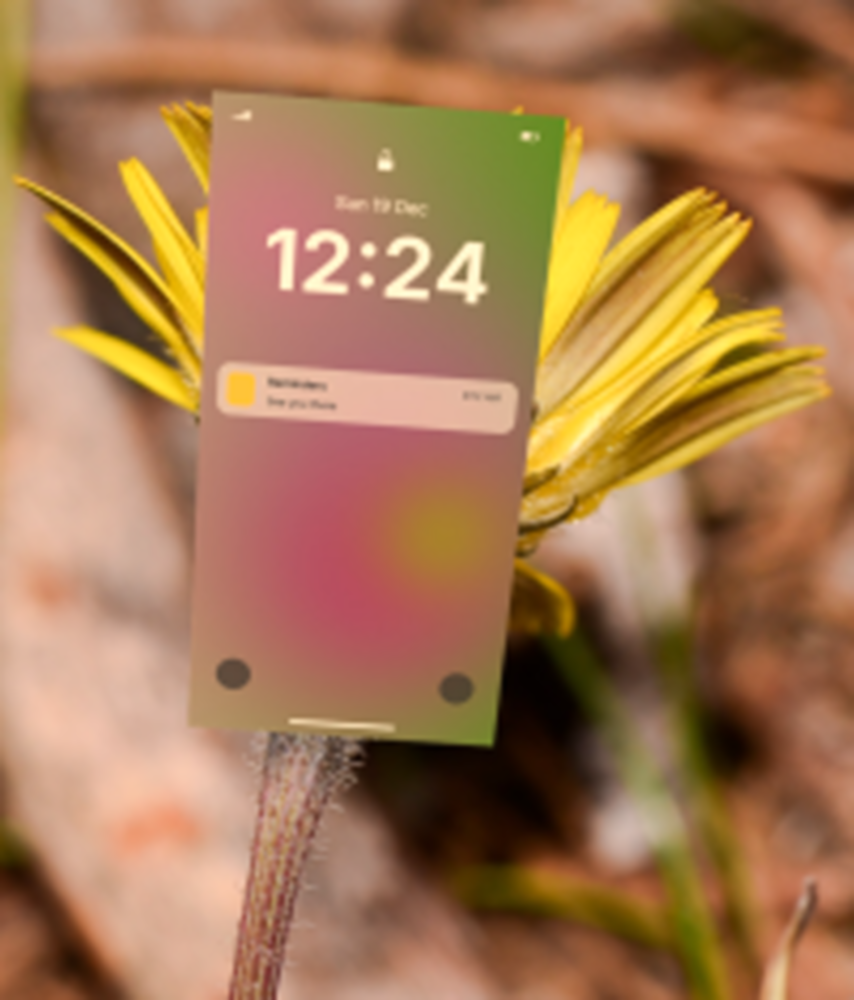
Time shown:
12.24
